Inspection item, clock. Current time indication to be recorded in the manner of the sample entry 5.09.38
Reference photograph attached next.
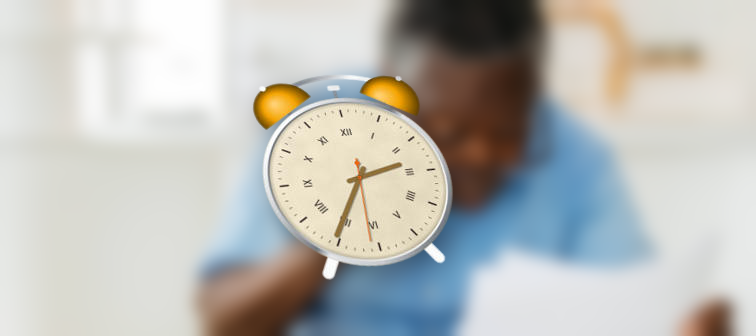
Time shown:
2.35.31
